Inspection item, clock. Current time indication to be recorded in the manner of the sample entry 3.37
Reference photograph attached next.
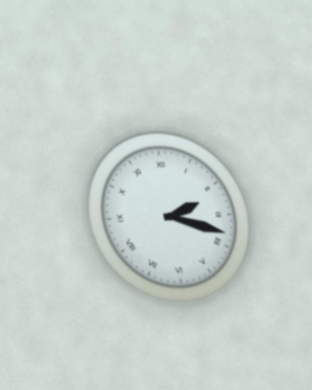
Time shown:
2.18
